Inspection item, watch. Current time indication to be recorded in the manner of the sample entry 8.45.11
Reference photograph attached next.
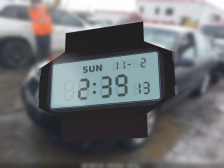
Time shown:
2.39.13
